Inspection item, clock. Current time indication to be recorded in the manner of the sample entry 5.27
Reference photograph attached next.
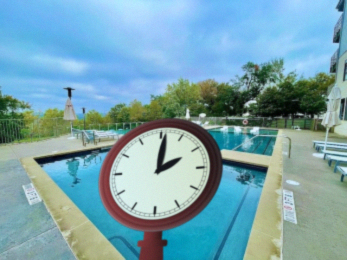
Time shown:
2.01
